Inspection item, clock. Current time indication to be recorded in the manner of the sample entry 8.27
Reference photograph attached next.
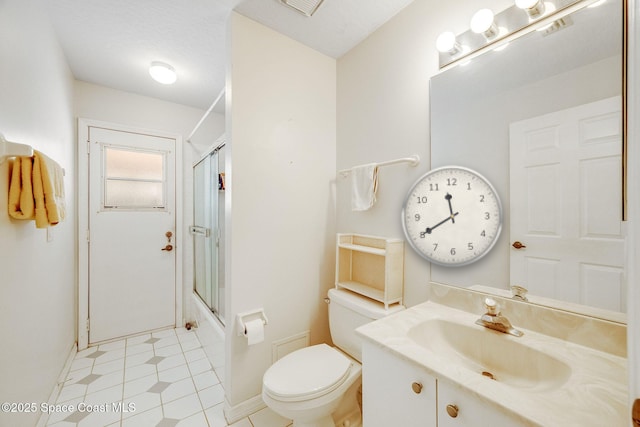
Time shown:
11.40
